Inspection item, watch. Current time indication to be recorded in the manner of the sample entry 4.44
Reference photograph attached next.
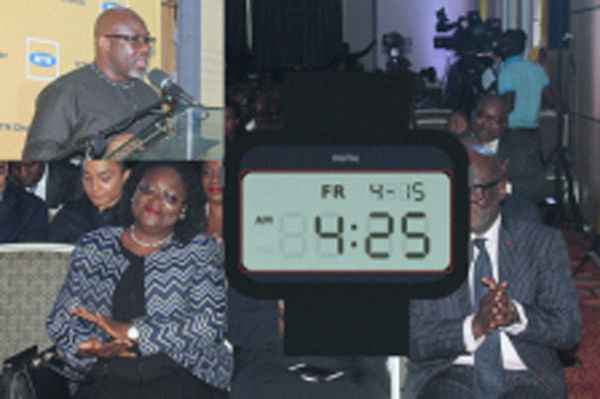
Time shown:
4.25
